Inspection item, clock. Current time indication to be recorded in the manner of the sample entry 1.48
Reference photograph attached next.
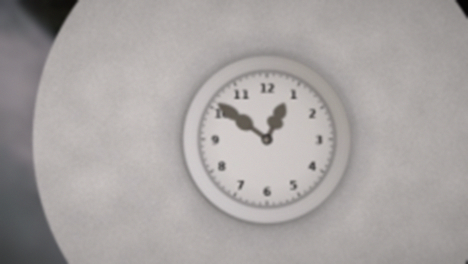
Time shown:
12.51
